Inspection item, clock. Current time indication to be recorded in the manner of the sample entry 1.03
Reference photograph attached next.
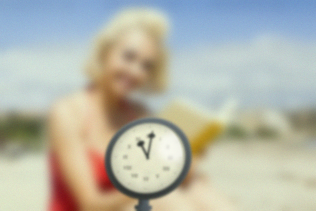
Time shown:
11.01
